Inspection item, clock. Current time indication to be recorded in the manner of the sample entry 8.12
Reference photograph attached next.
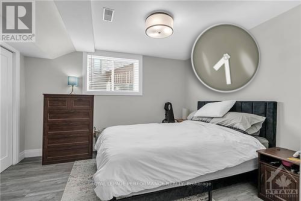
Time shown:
7.29
